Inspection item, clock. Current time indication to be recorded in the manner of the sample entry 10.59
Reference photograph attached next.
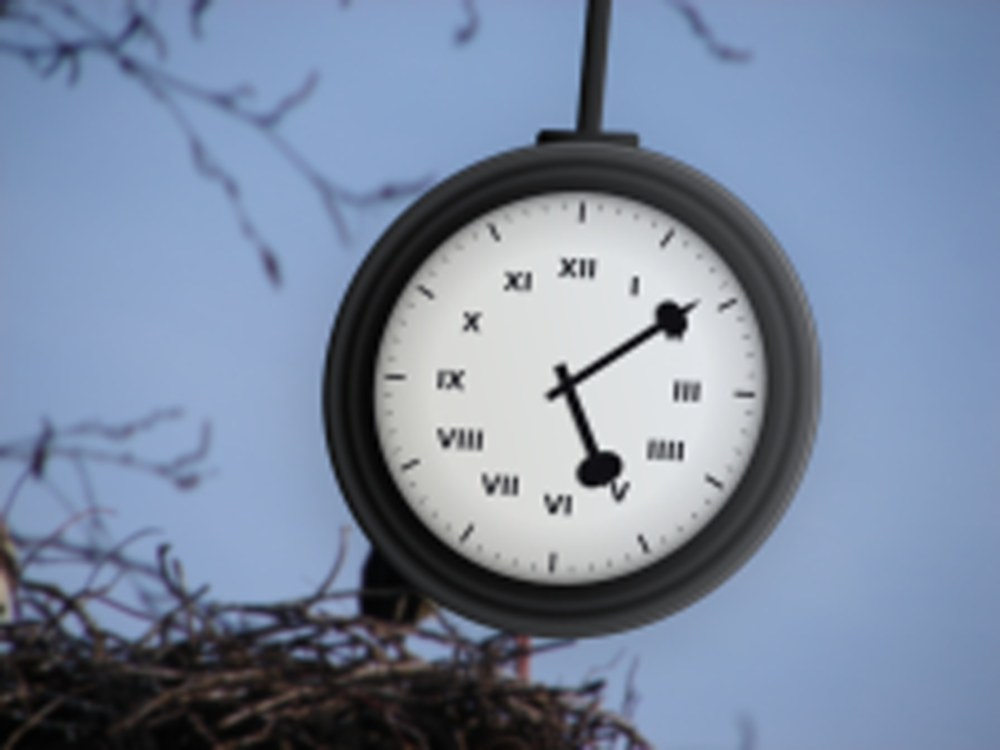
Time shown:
5.09
